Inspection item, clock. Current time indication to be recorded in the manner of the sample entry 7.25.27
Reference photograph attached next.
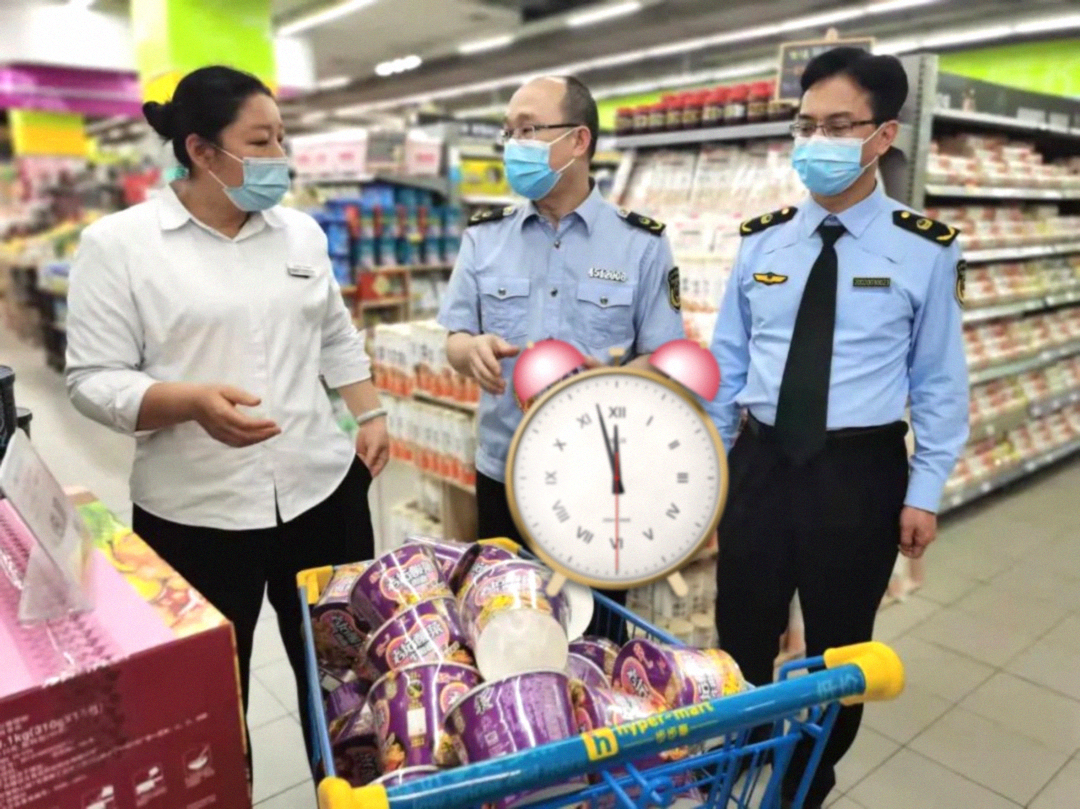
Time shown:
11.57.30
